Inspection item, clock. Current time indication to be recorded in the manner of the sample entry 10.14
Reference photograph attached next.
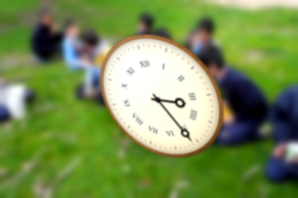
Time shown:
3.26
